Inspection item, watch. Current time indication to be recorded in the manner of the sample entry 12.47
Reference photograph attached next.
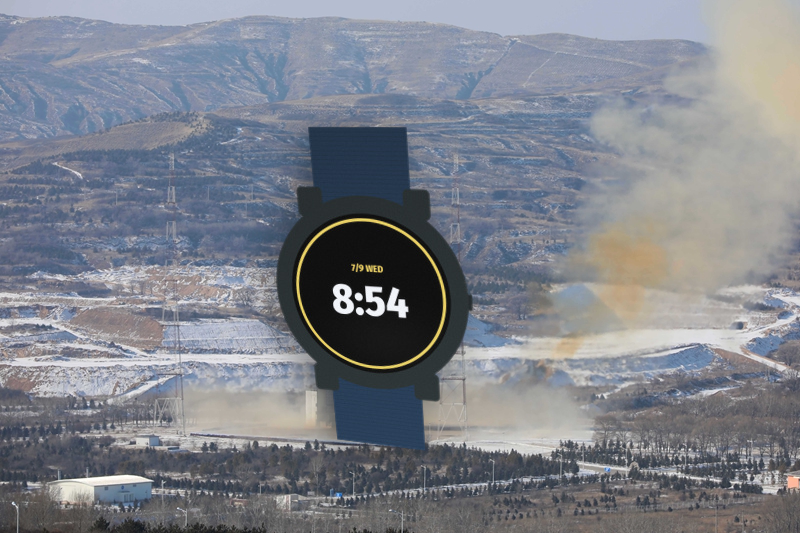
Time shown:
8.54
